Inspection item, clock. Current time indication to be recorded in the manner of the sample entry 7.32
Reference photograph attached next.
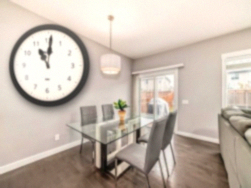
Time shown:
11.01
